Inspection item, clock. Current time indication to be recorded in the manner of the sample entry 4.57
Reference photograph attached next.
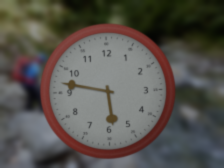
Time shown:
5.47
